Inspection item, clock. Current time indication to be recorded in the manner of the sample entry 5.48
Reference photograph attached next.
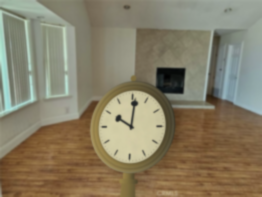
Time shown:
10.01
